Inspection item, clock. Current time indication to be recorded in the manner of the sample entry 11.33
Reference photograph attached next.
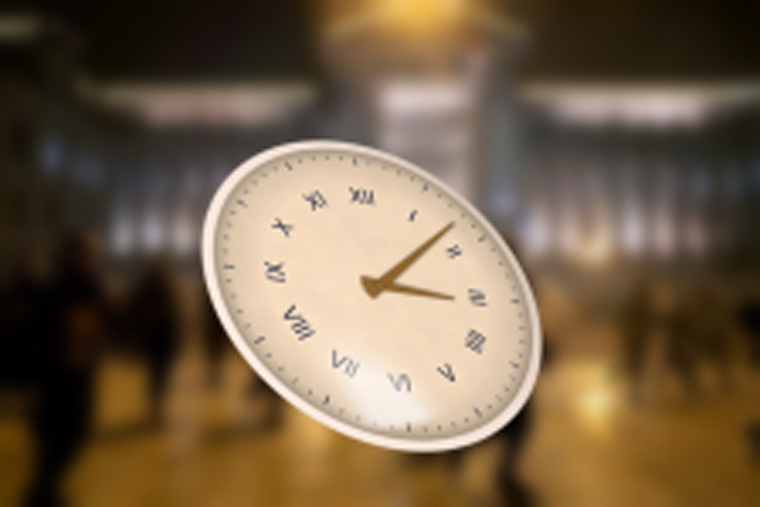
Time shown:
3.08
